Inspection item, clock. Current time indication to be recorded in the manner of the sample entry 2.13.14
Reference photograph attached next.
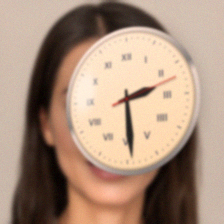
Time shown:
2.29.12
